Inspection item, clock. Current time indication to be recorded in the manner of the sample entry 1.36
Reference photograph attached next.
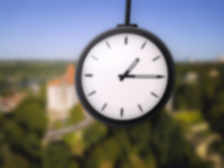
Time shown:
1.15
